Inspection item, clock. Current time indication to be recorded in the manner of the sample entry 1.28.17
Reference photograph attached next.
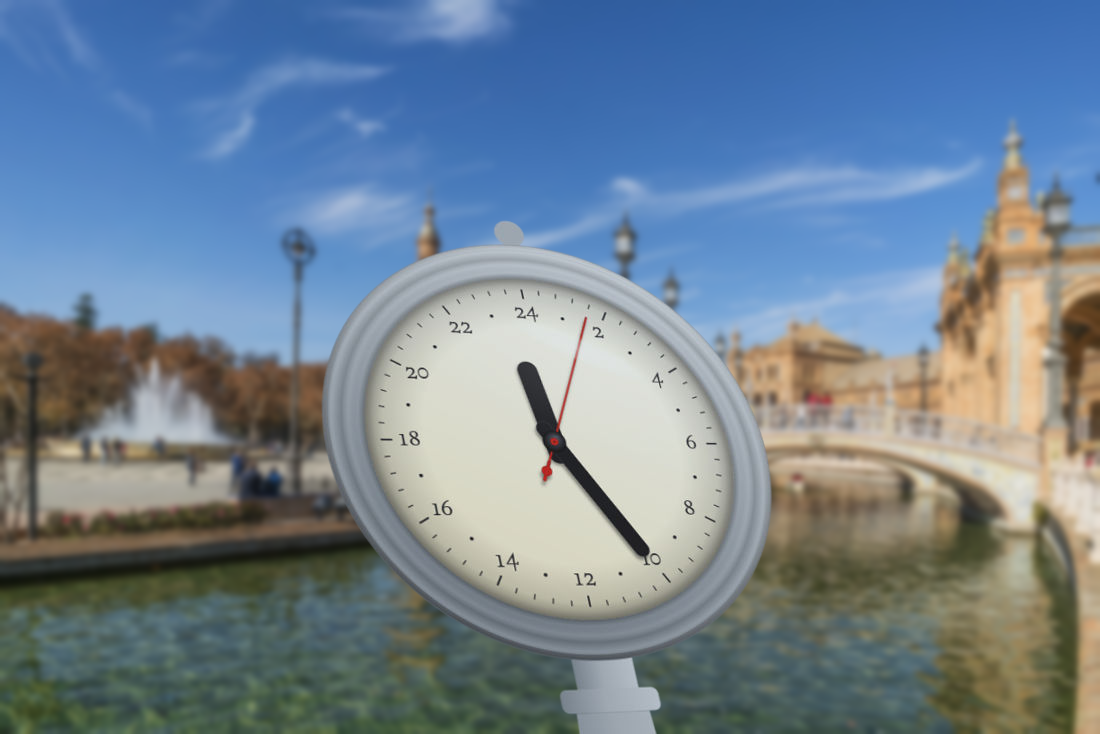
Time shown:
23.25.04
